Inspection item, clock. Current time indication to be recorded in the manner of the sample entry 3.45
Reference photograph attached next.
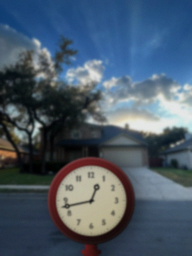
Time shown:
12.43
